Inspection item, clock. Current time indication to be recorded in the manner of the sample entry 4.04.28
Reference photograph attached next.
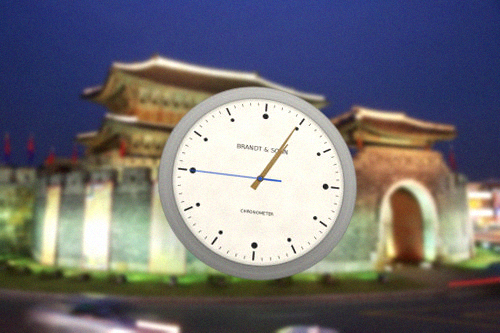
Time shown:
1.04.45
